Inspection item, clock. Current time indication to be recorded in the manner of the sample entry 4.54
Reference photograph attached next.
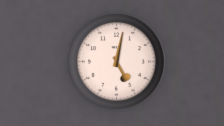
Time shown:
5.02
